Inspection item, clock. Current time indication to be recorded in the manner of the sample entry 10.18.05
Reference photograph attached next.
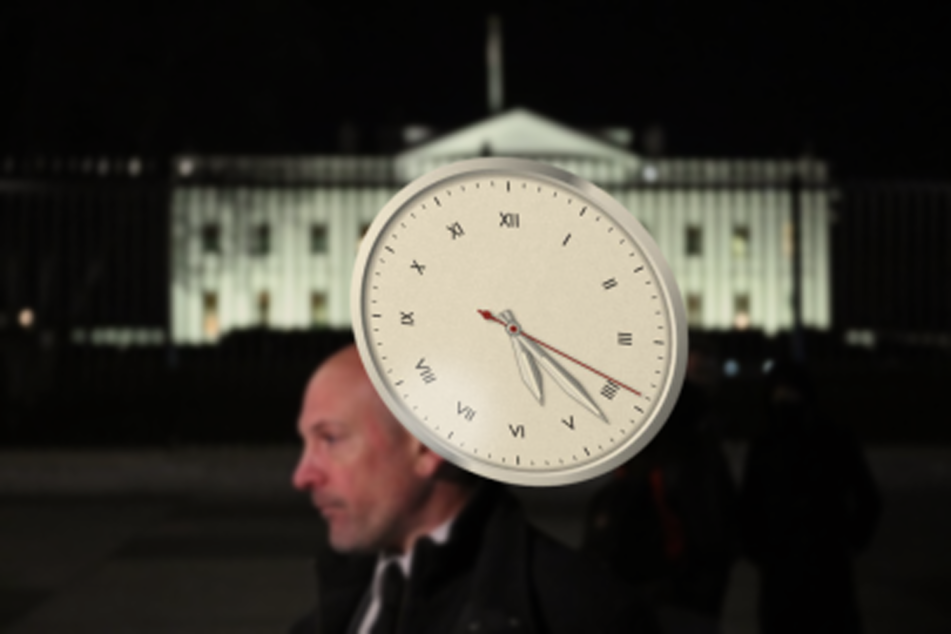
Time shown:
5.22.19
